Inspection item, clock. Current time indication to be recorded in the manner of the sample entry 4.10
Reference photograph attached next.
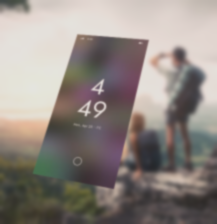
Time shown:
4.49
